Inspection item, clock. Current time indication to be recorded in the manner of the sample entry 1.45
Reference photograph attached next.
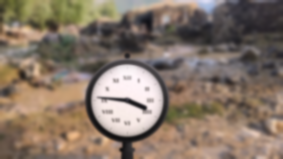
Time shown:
3.46
